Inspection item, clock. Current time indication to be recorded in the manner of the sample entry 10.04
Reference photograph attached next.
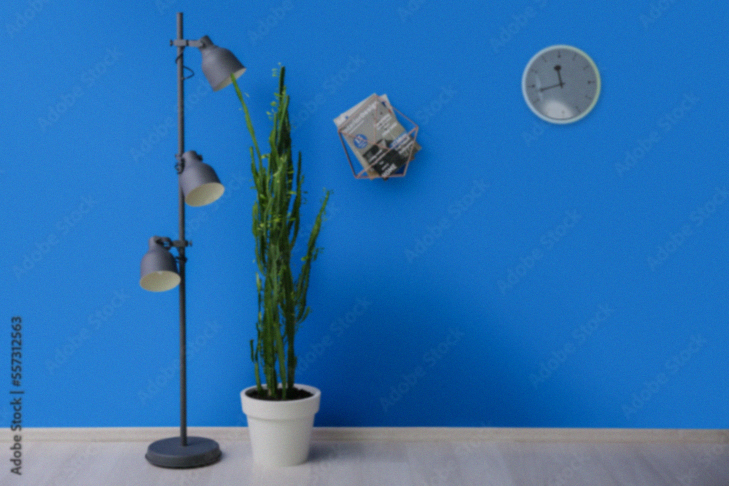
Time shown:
11.43
